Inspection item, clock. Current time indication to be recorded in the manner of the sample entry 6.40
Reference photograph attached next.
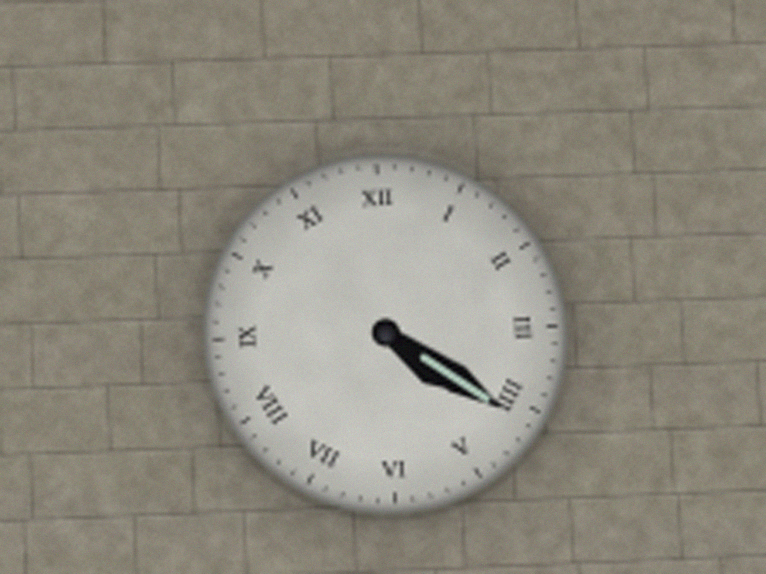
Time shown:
4.21
